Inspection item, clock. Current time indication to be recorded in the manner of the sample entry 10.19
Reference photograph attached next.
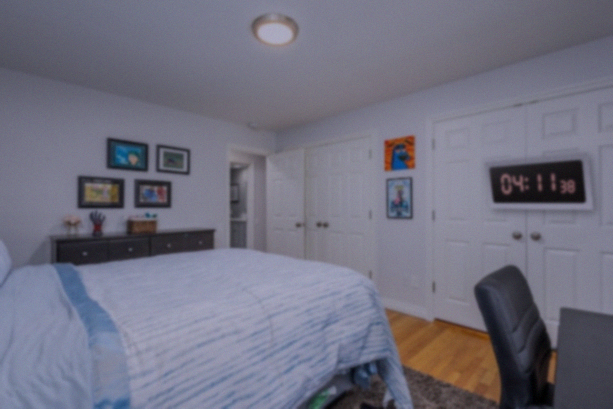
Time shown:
4.11
